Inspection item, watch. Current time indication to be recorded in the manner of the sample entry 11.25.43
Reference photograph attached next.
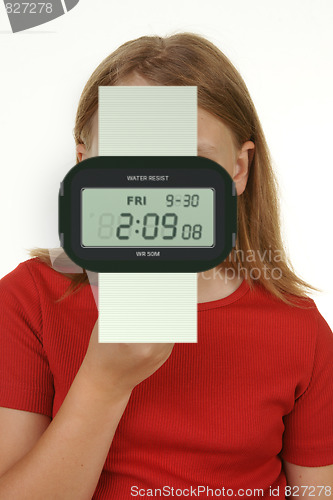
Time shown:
2.09.08
